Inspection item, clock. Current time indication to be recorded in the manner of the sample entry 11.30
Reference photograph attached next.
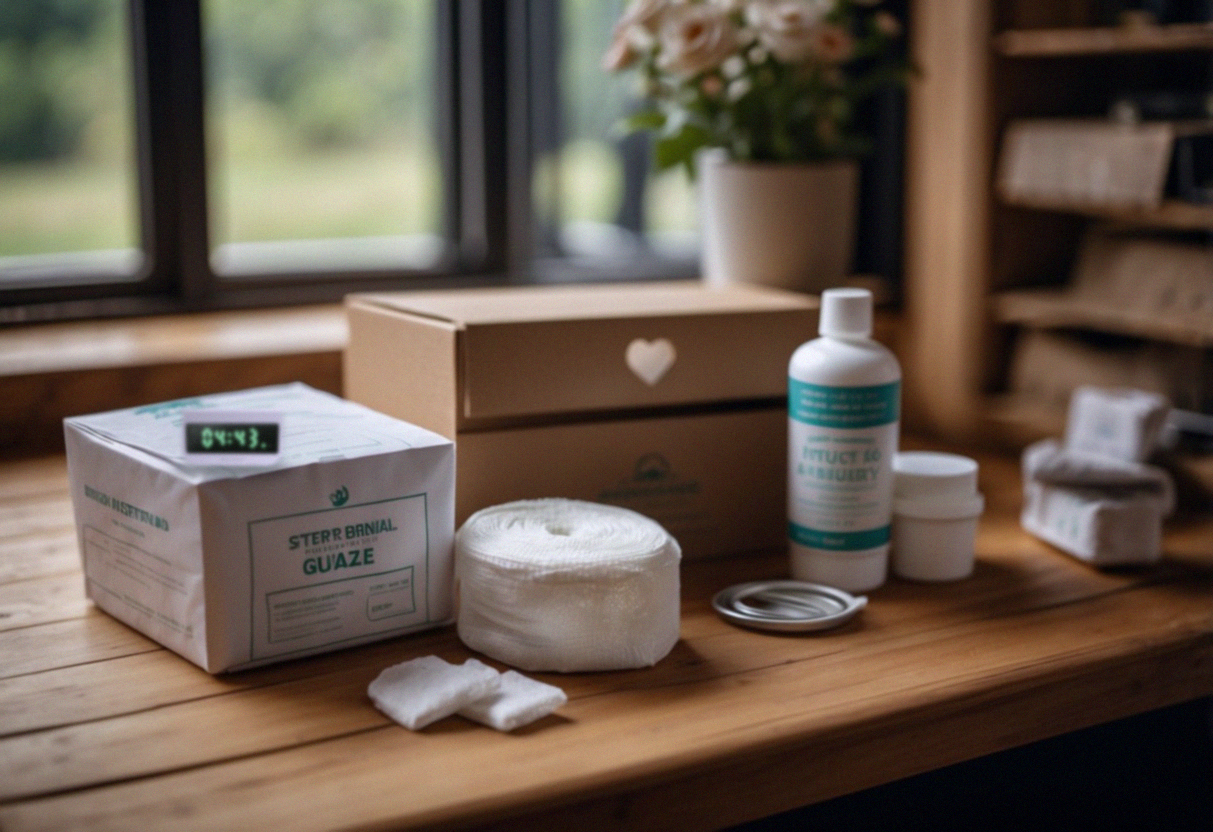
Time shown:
4.43
